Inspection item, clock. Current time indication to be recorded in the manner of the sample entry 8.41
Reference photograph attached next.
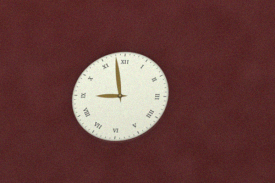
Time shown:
8.58
